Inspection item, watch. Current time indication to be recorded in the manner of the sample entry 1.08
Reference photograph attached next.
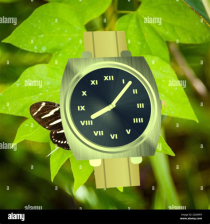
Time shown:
8.07
